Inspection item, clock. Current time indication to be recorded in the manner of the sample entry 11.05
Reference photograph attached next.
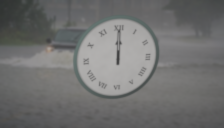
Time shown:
12.00
